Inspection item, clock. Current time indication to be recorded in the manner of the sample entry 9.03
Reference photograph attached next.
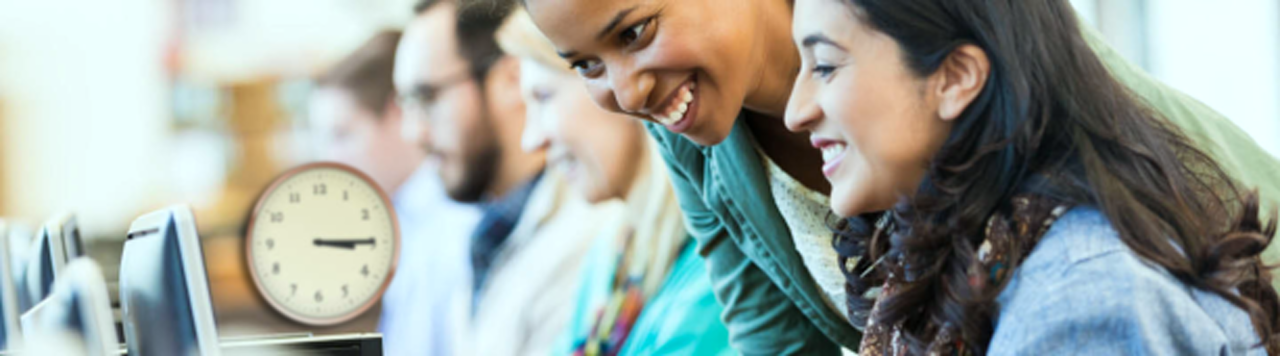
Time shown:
3.15
